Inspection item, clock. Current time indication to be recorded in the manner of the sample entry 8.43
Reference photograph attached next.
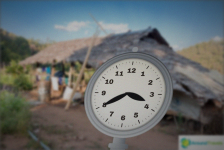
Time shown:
3.40
